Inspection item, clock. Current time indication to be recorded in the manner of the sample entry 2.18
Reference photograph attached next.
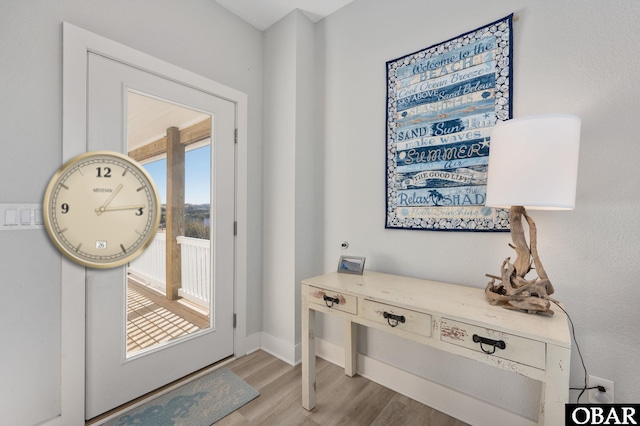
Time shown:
1.14
